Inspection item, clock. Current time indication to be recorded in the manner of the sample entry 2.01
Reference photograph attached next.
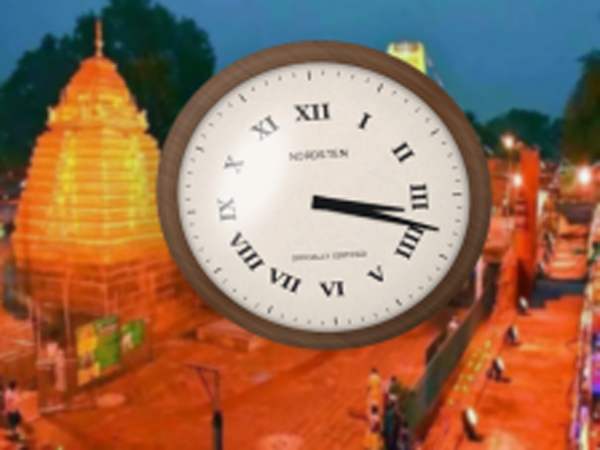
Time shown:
3.18
